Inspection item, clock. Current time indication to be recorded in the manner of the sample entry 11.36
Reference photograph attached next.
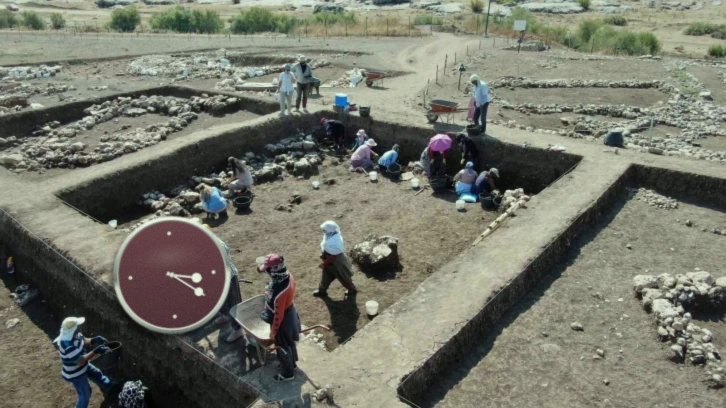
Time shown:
3.21
